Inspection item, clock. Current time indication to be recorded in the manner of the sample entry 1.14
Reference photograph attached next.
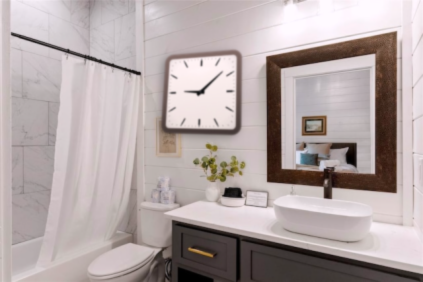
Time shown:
9.08
